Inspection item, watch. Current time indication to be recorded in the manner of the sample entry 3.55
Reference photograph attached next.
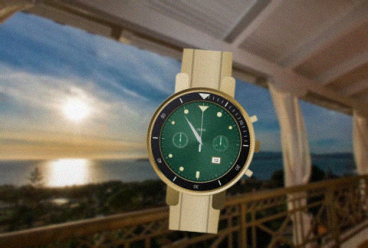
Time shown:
10.54
